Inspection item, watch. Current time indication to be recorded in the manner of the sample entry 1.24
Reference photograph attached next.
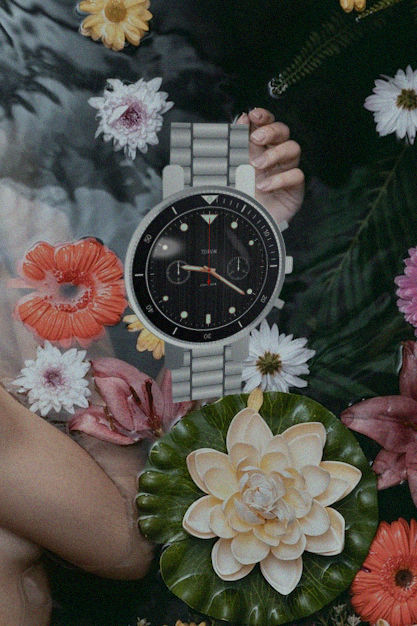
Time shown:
9.21
